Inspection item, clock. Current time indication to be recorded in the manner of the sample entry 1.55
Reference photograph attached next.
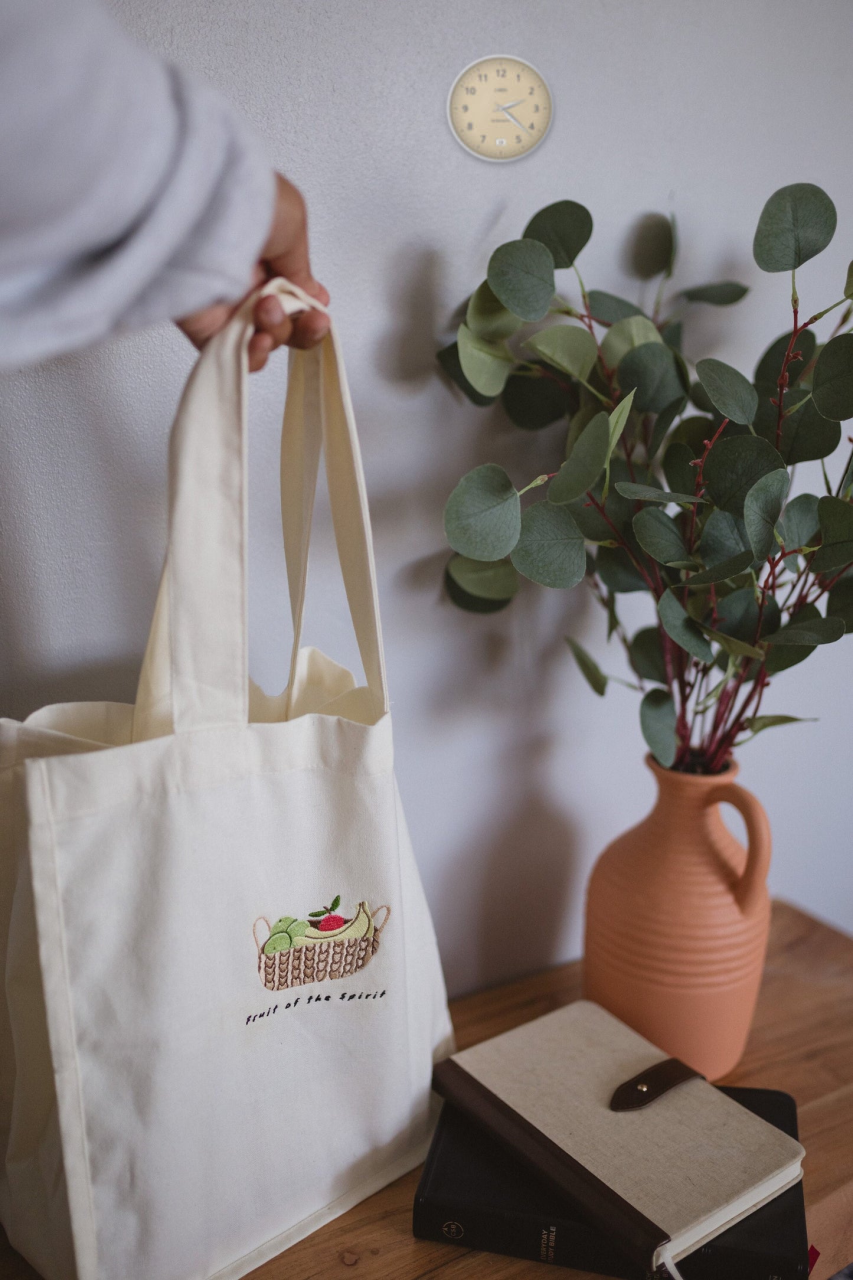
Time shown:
2.22
